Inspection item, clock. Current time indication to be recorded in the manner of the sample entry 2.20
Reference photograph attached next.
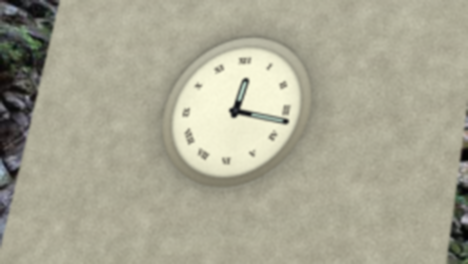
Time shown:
12.17
